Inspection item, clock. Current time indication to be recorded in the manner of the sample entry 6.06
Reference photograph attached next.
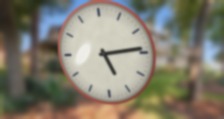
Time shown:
5.14
